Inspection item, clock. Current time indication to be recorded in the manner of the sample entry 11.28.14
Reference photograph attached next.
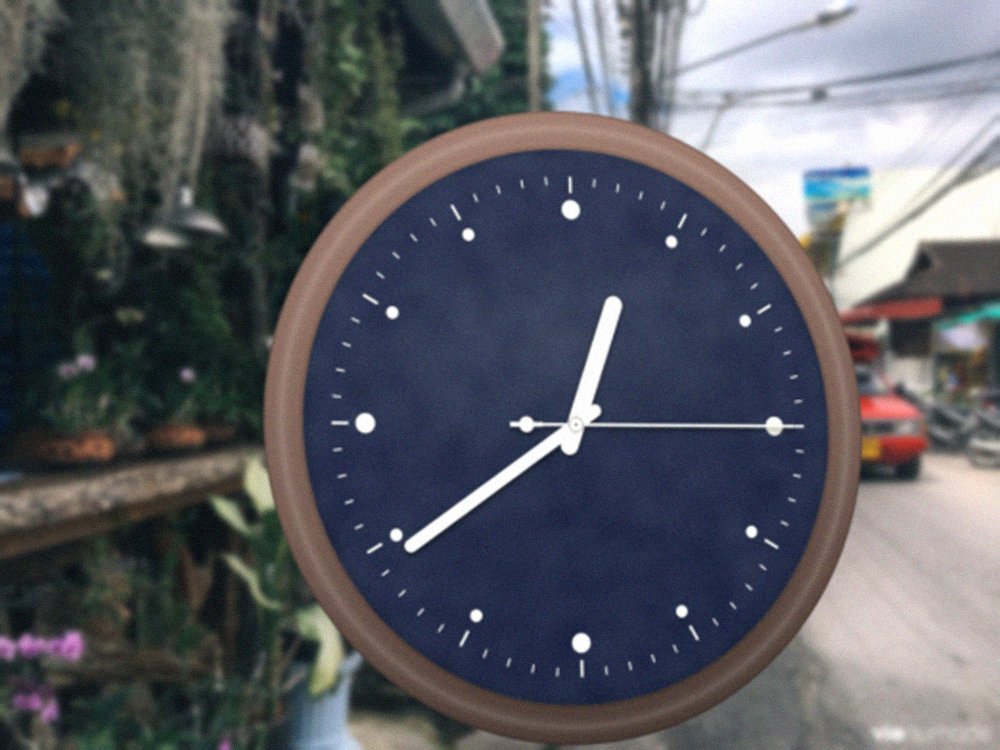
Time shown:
12.39.15
